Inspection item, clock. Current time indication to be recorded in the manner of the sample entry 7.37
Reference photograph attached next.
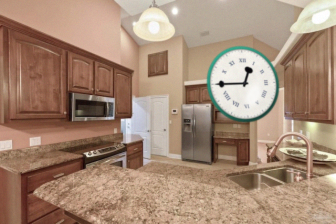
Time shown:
12.45
